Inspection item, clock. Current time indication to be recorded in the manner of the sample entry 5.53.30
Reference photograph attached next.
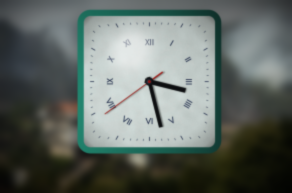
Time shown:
3.27.39
